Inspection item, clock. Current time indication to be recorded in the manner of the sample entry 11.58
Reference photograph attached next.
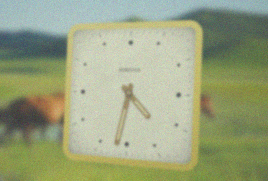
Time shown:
4.32
